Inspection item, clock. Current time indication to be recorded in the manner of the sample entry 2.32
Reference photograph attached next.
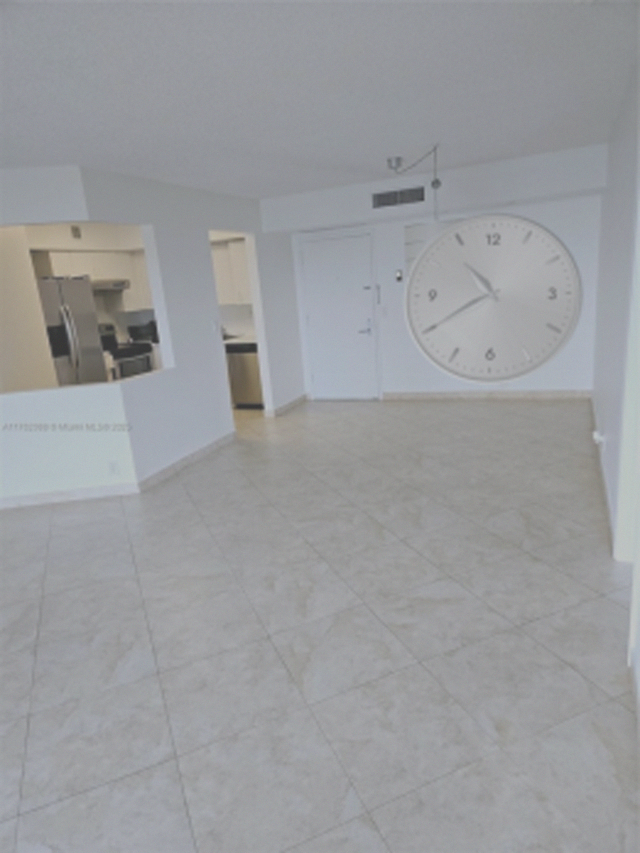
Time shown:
10.40
